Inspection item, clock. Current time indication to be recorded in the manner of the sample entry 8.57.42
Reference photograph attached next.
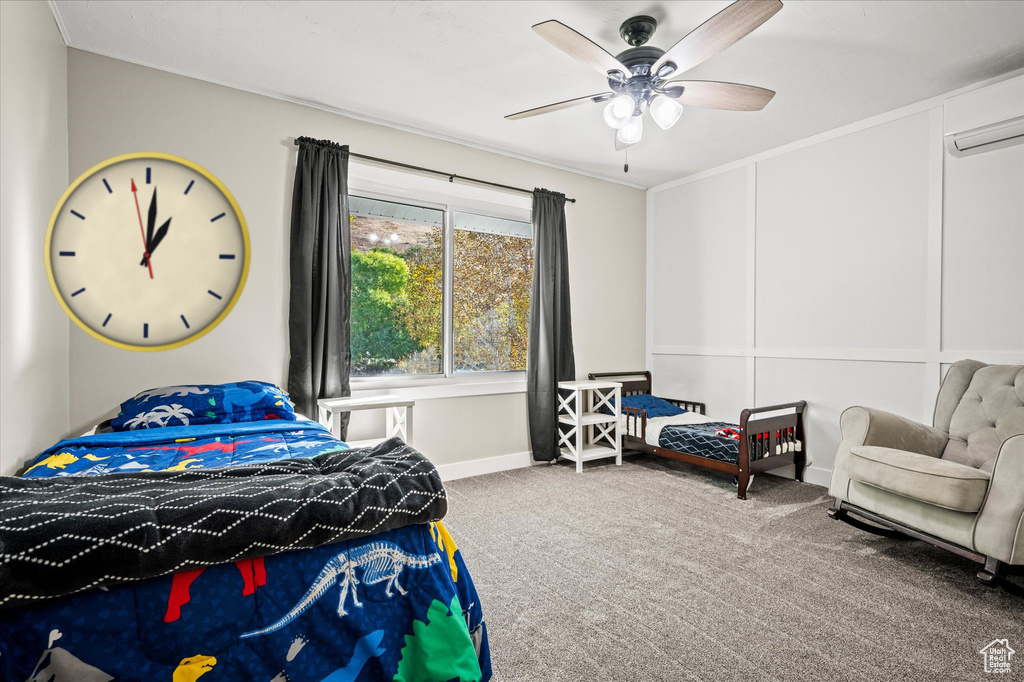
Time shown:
1.00.58
